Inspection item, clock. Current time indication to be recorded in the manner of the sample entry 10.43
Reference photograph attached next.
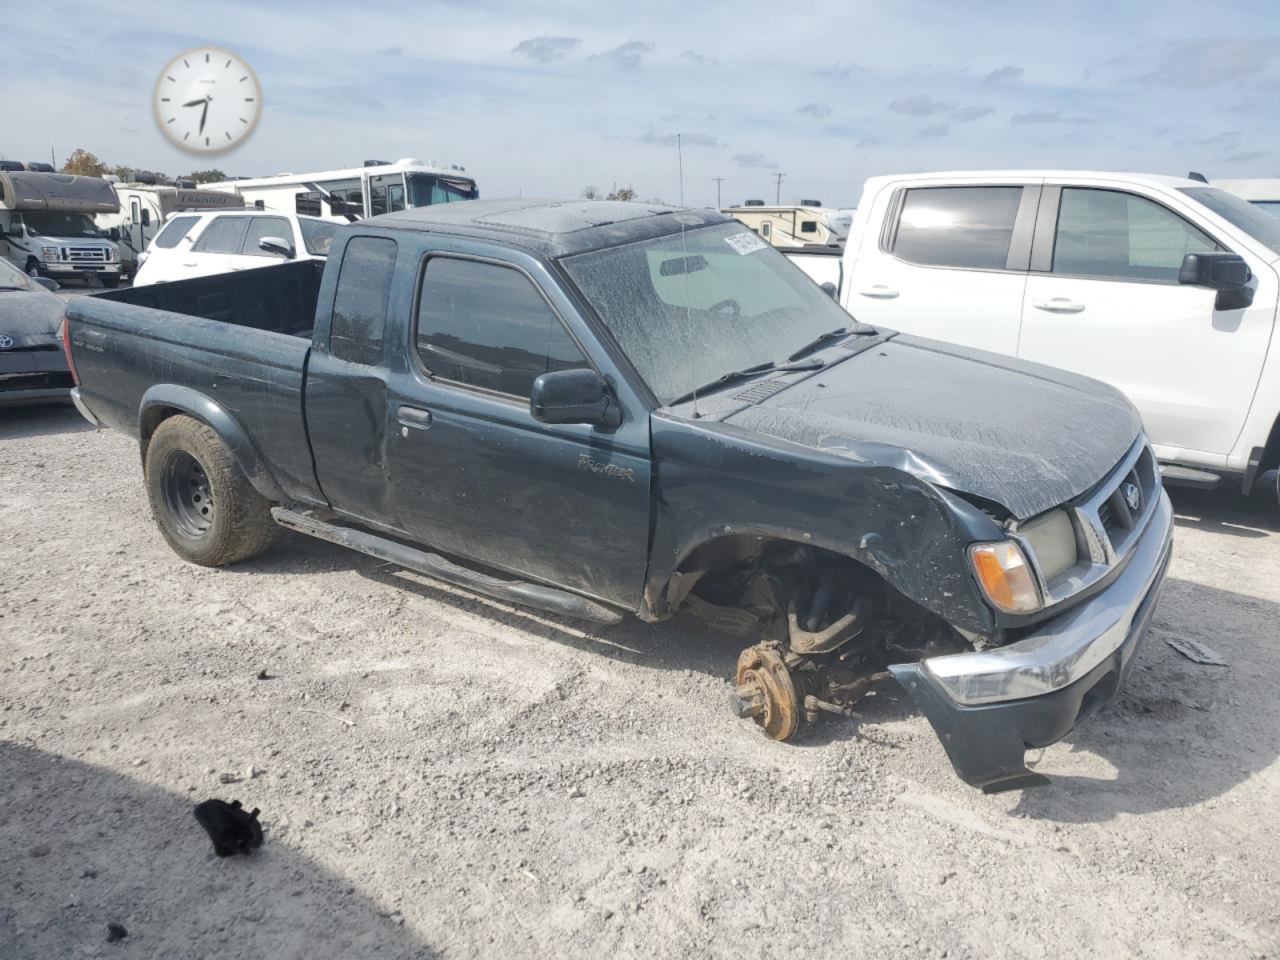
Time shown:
8.32
